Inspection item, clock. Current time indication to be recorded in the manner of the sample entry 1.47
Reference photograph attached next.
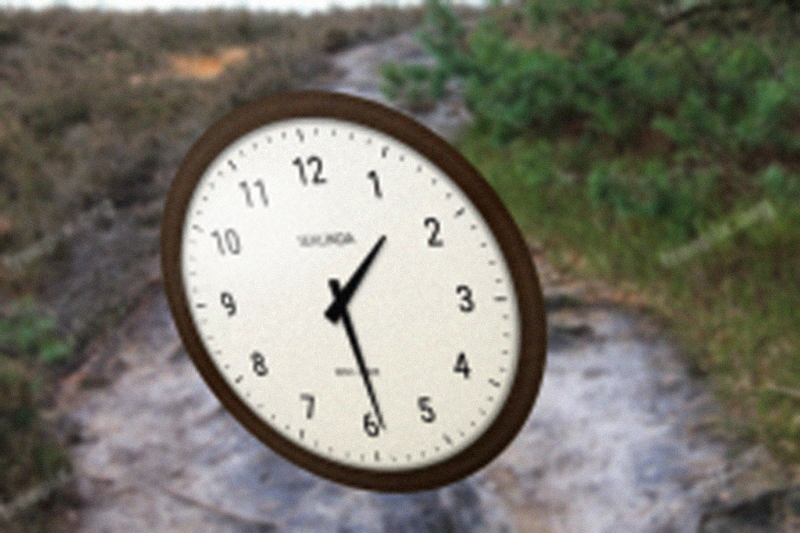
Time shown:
1.29
